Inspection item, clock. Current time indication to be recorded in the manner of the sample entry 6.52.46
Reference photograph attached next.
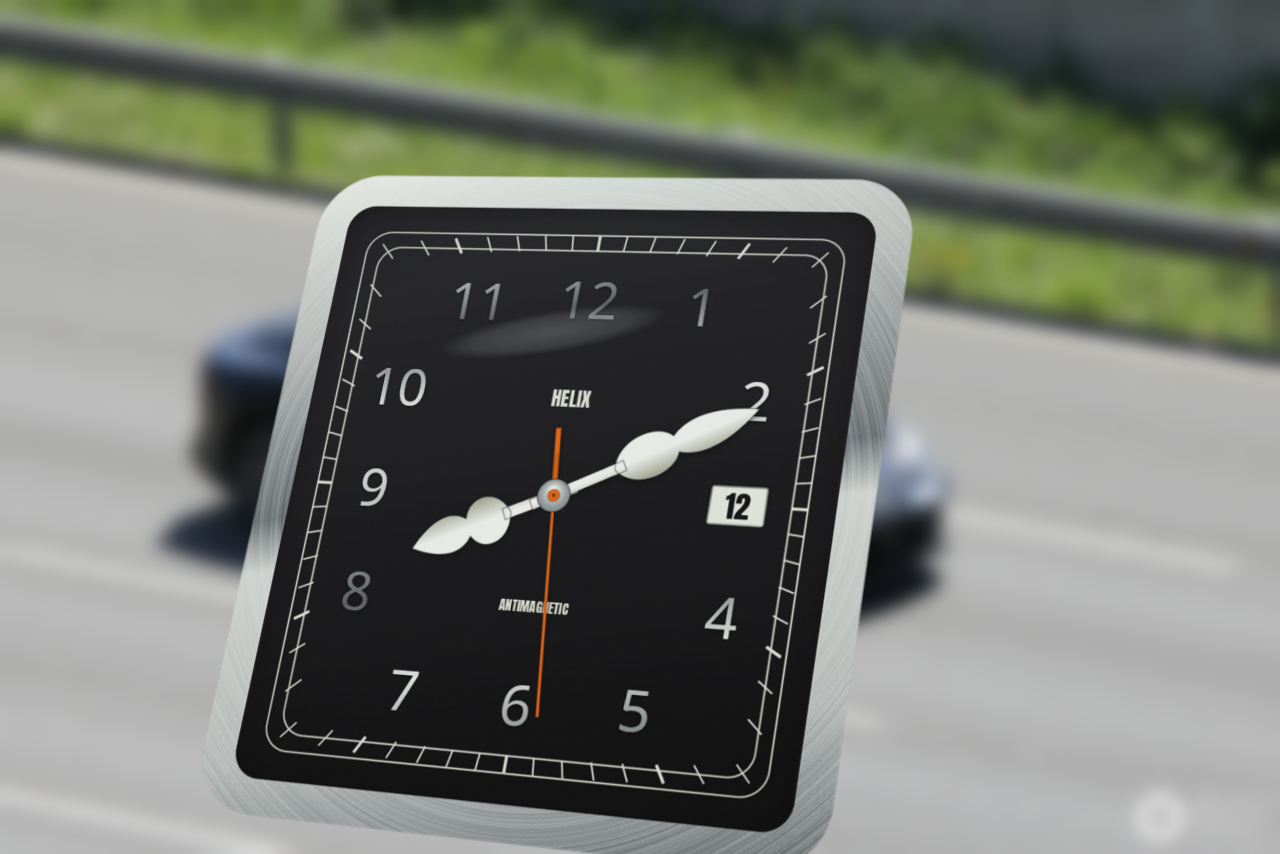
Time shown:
8.10.29
